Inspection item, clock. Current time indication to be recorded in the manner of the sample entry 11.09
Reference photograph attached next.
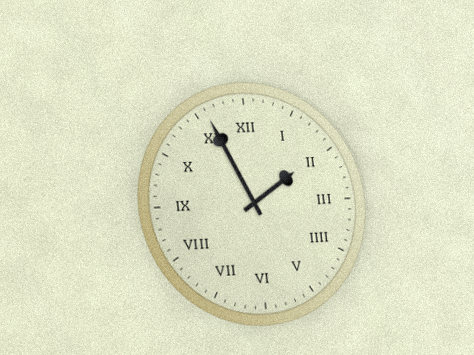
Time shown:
1.56
